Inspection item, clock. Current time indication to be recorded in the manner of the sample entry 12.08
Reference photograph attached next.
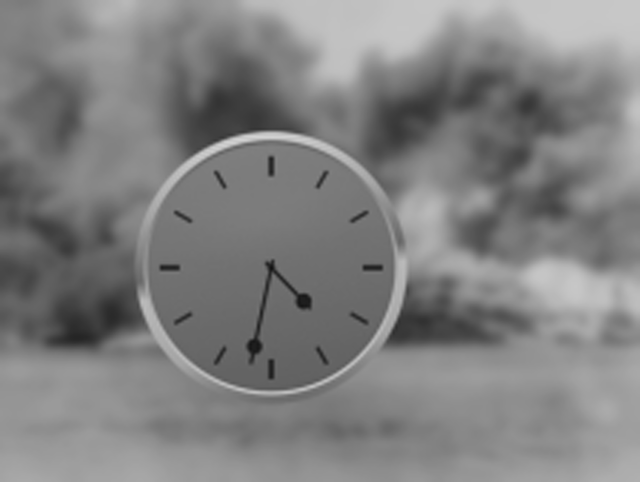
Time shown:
4.32
